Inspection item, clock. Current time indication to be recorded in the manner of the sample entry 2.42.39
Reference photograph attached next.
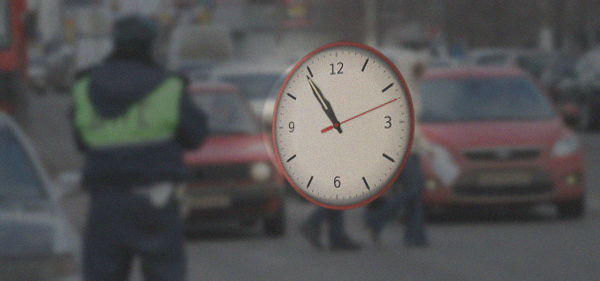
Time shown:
10.54.12
